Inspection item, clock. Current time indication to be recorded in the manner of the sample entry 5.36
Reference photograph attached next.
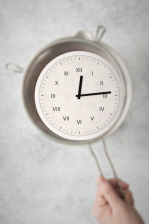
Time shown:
12.14
